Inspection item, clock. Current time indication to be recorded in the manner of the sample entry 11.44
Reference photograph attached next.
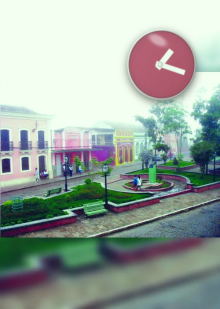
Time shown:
1.18
